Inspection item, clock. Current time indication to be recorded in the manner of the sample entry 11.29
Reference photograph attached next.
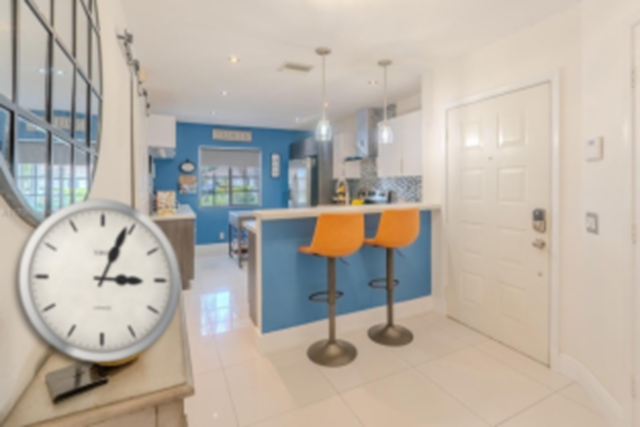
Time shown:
3.04
